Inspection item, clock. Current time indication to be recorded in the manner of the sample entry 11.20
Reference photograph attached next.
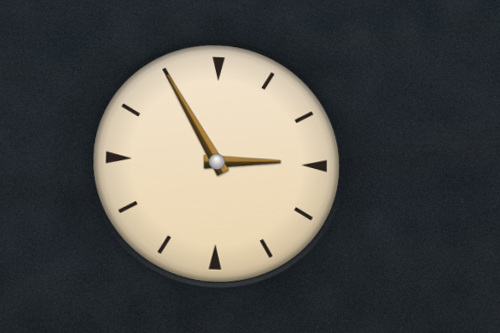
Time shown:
2.55
